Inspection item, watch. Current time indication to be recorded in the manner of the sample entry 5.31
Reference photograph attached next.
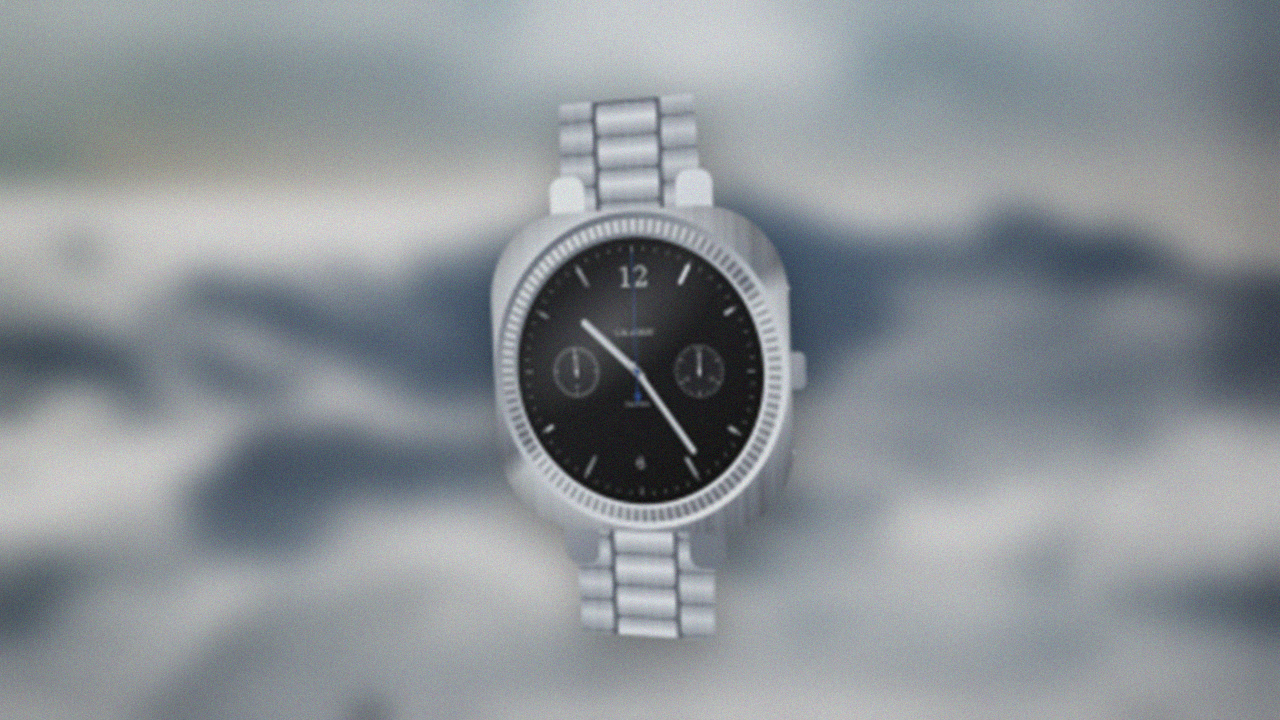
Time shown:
10.24
